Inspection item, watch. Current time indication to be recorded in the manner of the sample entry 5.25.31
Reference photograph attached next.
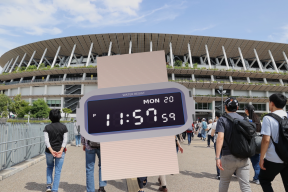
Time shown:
11.57.59
